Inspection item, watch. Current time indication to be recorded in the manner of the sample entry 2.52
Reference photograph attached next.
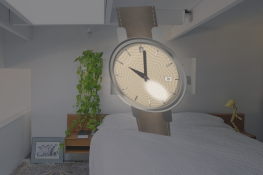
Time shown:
10.01
